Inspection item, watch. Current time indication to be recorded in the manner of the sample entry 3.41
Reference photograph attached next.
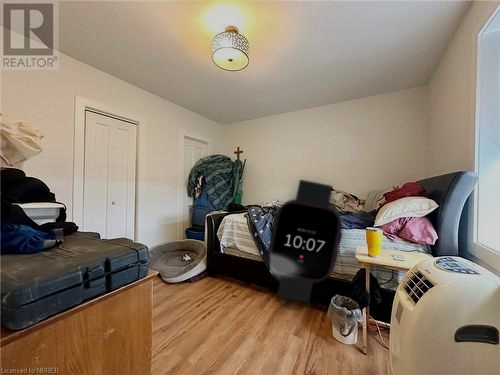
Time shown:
10.07
